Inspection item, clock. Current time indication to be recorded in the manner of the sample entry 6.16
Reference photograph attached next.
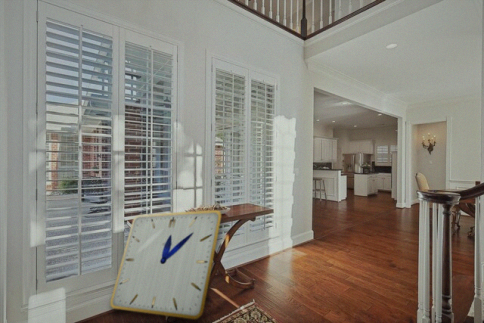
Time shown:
12.07
